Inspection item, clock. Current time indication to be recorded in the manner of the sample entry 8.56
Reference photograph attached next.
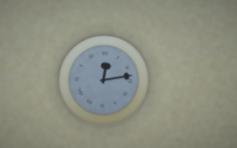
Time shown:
12.13
